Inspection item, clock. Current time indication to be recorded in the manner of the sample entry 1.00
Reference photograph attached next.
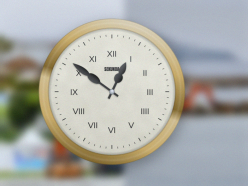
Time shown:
12.51
